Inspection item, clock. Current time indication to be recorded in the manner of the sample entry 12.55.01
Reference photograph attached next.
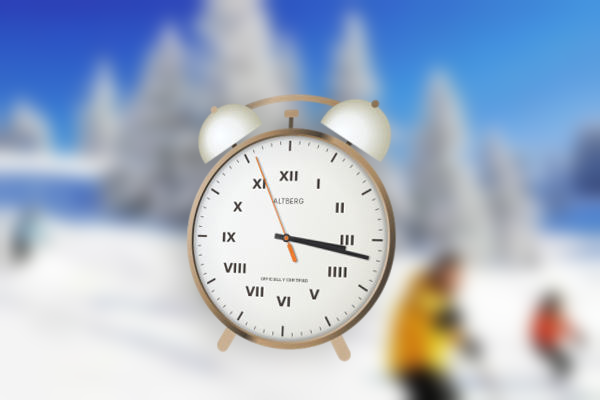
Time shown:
3.16.56
